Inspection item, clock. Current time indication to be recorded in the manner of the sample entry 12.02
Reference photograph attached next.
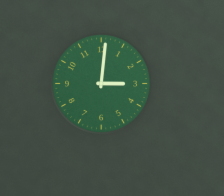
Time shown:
3.01
